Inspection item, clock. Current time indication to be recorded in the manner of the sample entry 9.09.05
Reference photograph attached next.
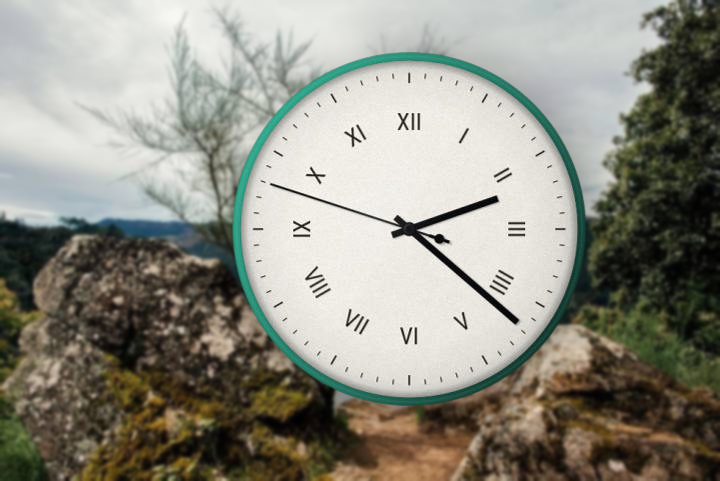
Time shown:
2.21.48
